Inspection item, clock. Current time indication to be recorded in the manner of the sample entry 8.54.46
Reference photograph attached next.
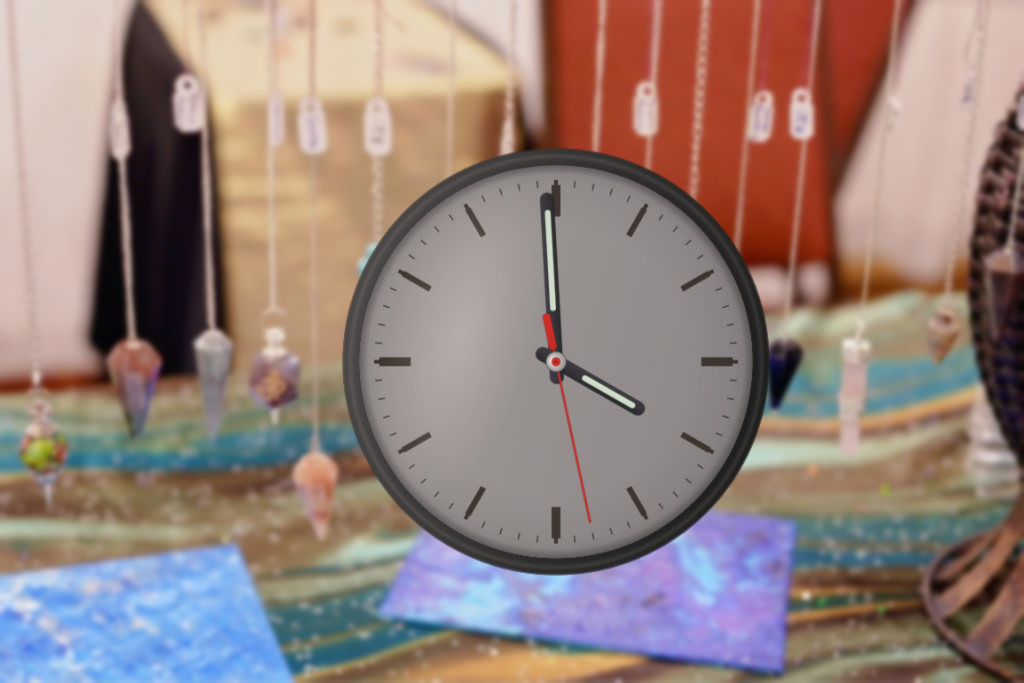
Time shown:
3.59.28
